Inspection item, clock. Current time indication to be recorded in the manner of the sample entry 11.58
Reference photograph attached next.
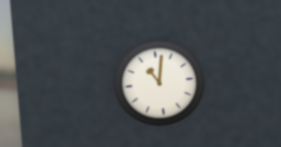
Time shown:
11.02
